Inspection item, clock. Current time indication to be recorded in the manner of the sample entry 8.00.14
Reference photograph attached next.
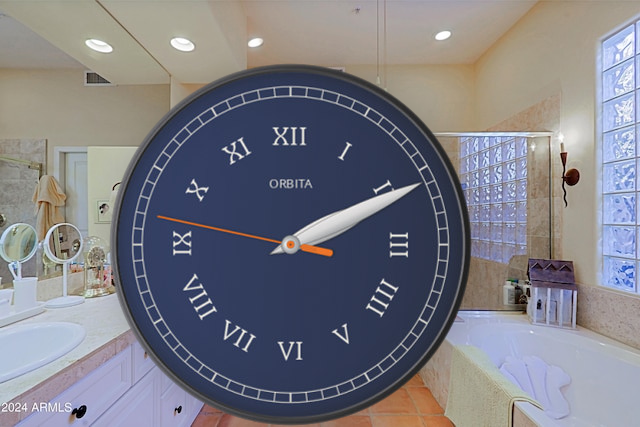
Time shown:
2.10.47
